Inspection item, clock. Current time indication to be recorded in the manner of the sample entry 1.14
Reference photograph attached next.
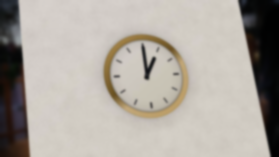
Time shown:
1.00
